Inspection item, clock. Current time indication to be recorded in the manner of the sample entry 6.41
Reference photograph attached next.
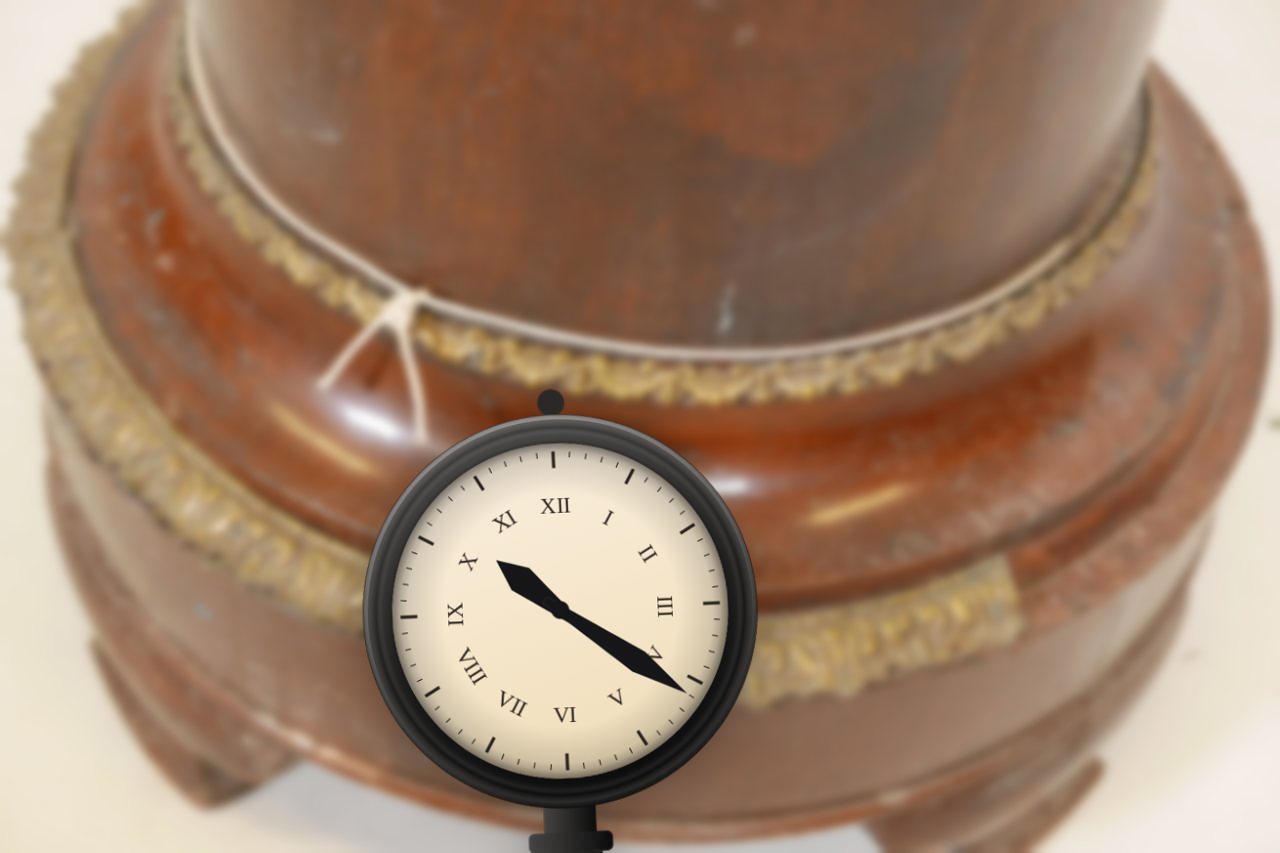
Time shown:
10.21
